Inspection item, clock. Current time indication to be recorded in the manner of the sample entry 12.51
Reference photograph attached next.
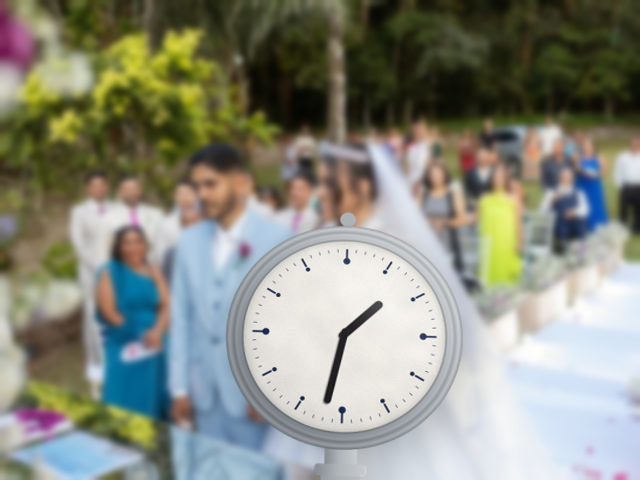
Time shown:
1.32
